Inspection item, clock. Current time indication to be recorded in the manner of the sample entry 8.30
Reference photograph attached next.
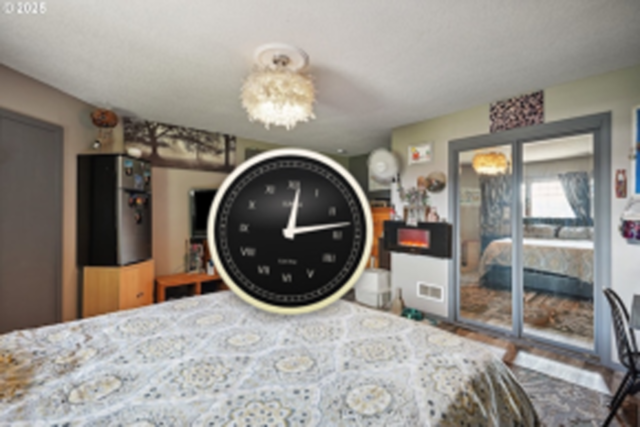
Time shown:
12.13
